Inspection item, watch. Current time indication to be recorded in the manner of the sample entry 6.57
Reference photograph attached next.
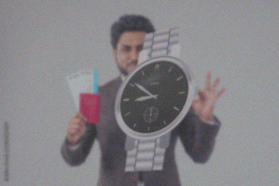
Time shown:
8.51
